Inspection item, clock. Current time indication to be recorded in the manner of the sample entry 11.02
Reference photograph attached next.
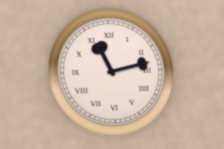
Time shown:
11.13
